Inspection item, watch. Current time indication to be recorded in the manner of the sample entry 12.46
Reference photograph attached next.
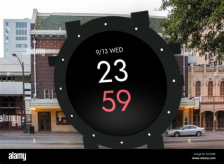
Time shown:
23.59
